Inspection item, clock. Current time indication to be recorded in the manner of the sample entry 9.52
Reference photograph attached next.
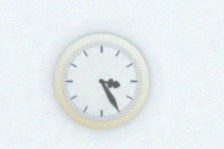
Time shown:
3.25
